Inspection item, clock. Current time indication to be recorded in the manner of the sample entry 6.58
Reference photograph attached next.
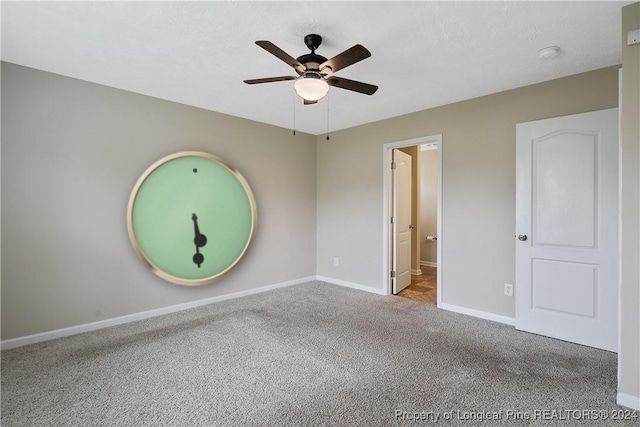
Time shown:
5.29
